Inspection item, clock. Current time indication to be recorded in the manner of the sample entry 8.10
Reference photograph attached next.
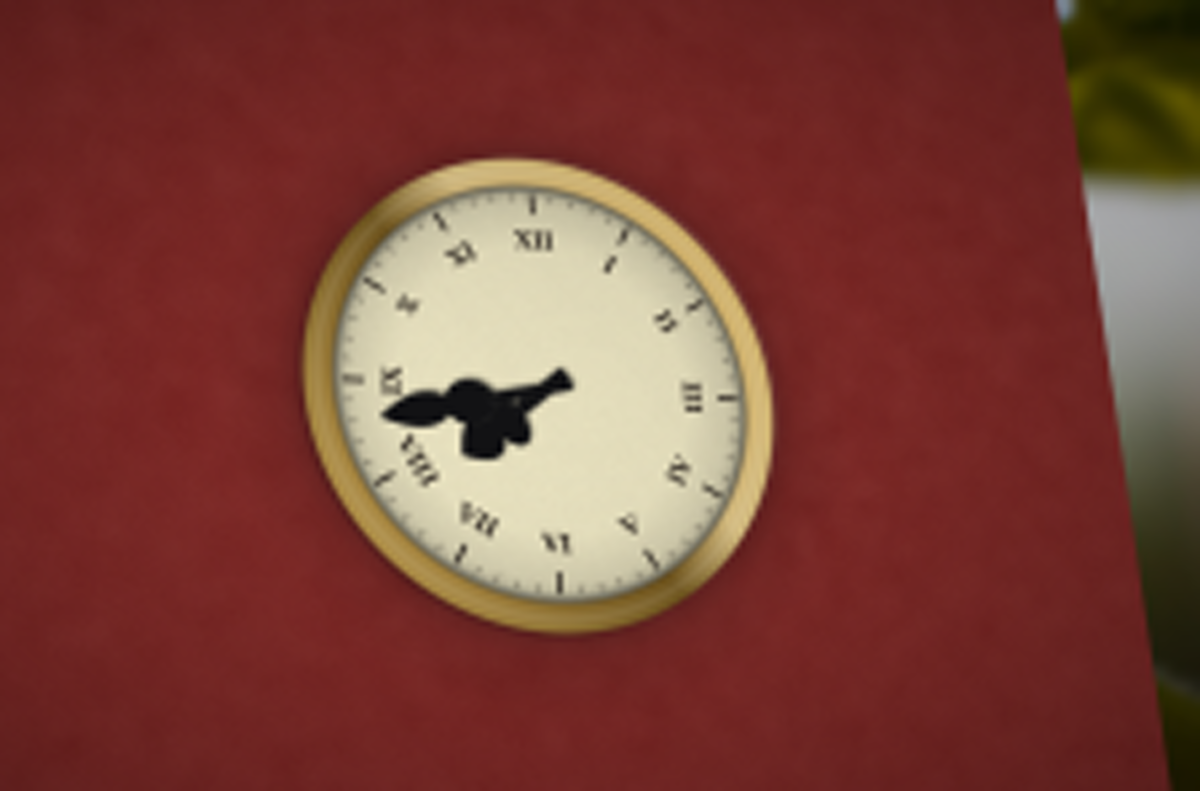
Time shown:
7.43
